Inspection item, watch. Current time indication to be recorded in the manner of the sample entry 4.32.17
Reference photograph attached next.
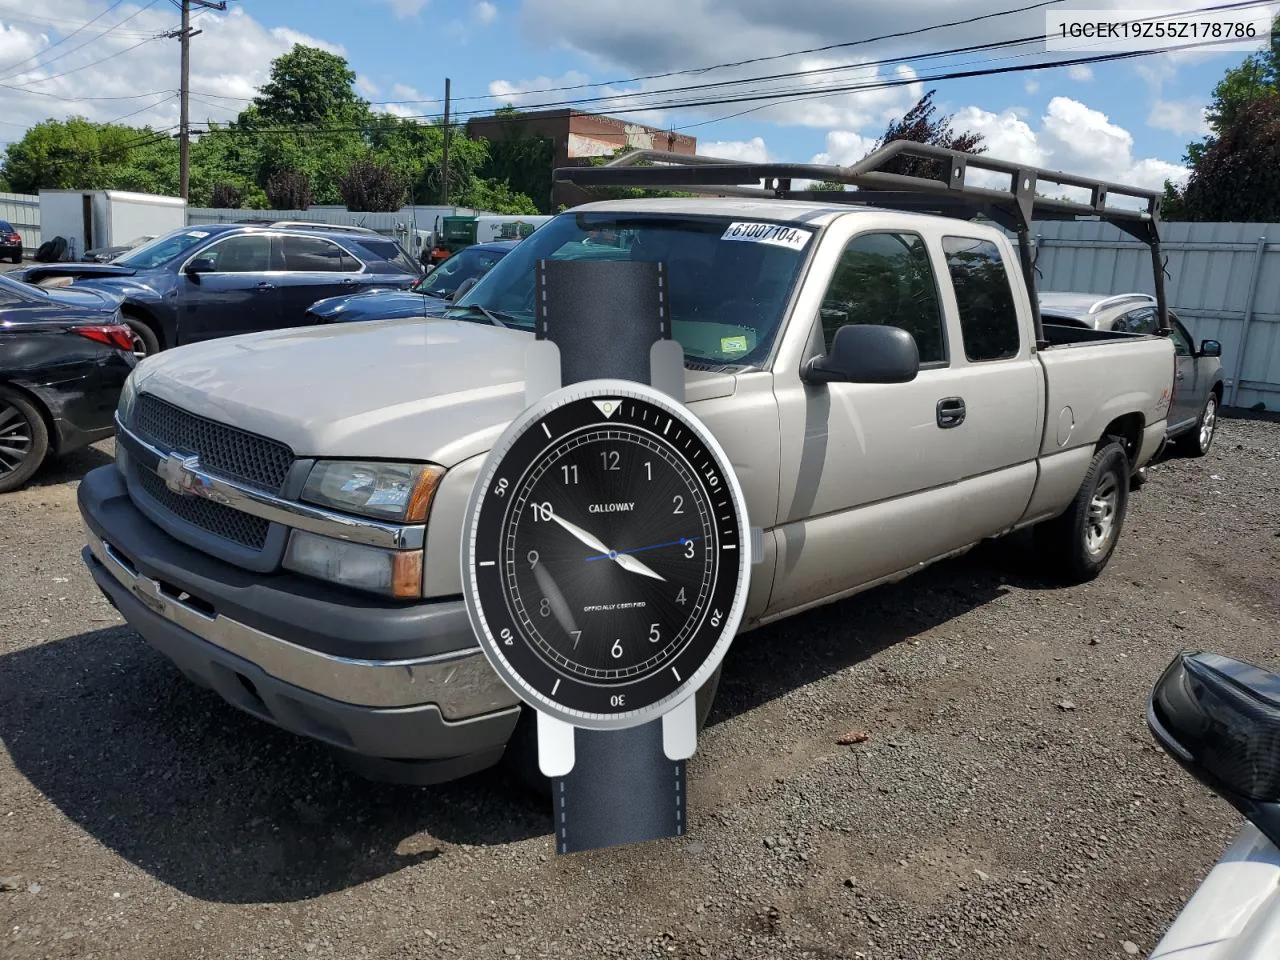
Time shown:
3.50.14
